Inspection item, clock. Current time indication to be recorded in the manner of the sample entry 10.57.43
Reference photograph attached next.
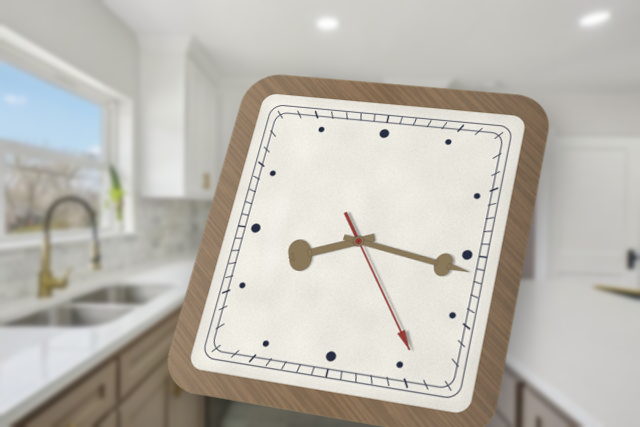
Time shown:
8.16.24
